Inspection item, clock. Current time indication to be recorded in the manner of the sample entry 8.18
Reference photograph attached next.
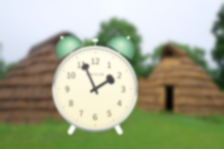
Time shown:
1.56
